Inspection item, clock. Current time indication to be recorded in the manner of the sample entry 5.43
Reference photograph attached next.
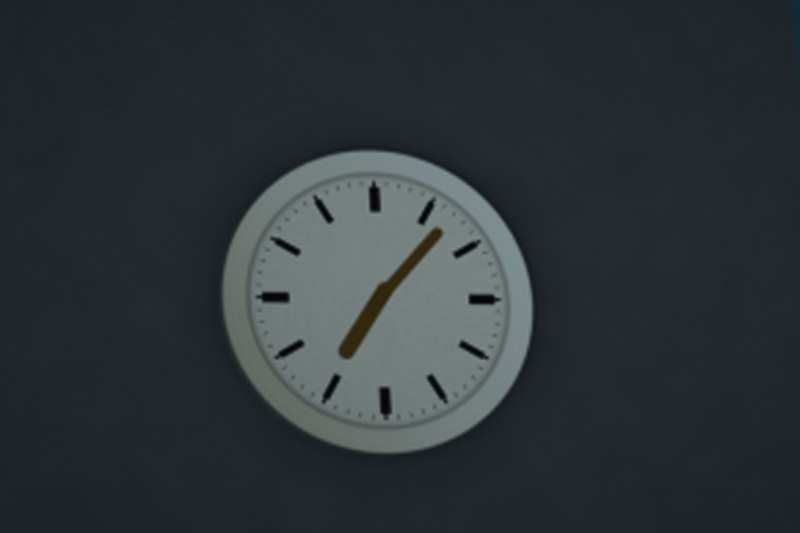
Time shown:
7.07
